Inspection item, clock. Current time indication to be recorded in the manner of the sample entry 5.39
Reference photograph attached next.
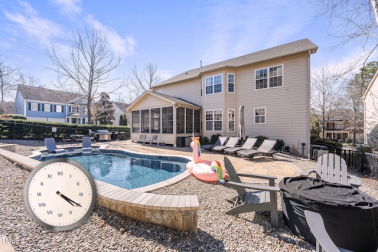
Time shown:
4.20
